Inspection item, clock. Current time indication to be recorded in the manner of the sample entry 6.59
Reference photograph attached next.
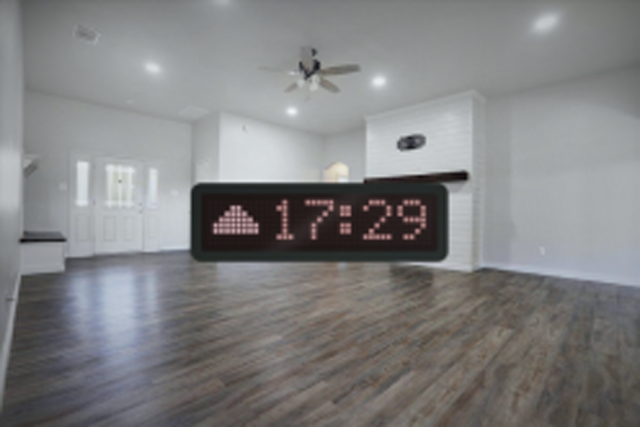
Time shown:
17.29
